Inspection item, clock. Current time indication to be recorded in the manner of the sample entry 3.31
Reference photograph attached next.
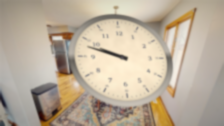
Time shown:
9.48
